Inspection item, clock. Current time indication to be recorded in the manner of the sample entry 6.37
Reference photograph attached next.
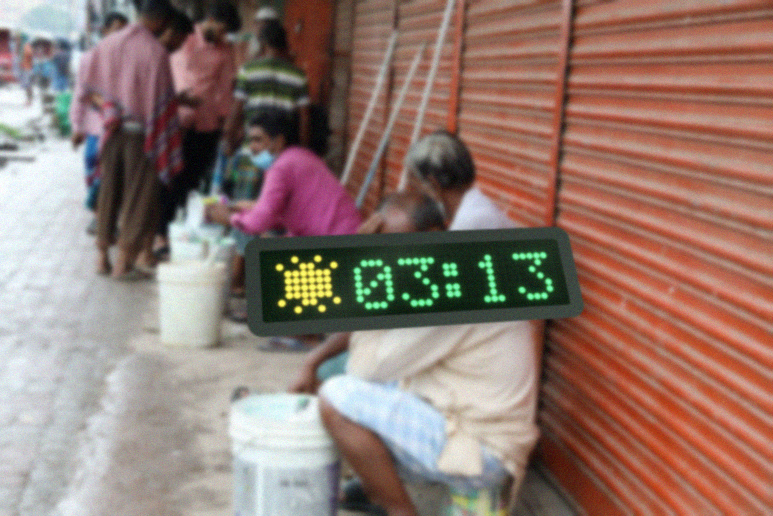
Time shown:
3.13
